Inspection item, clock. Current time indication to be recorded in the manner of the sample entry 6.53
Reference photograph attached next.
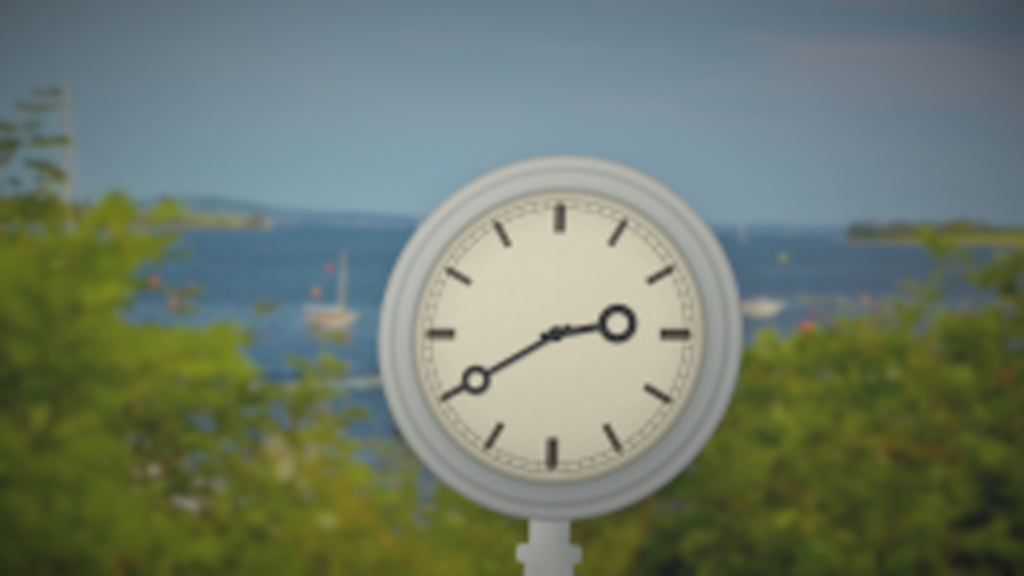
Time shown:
2.40
